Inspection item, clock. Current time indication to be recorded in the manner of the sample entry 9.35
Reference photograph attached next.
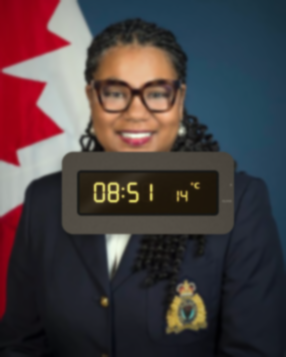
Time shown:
8.51
